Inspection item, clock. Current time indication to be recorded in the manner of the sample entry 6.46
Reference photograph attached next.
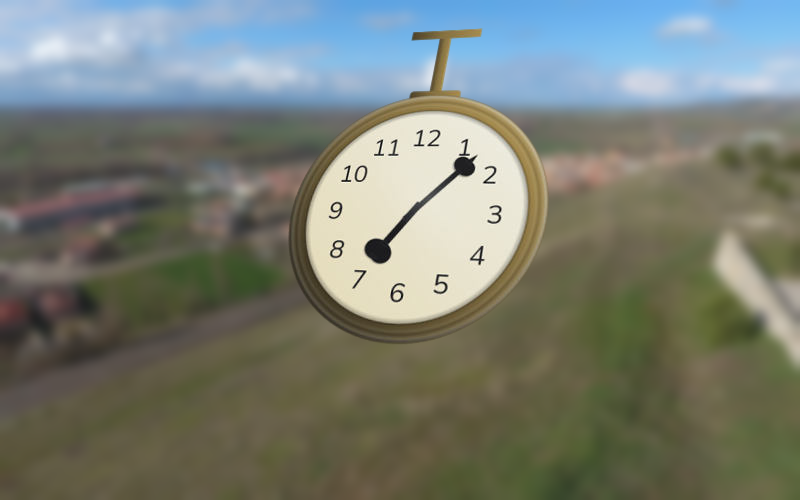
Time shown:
7.07
